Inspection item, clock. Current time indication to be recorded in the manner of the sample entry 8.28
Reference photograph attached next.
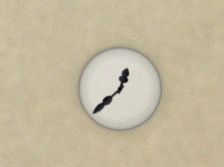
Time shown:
12.38
